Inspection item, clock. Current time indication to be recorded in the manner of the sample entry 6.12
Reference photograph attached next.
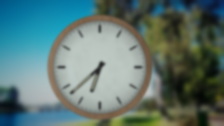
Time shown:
6.38
